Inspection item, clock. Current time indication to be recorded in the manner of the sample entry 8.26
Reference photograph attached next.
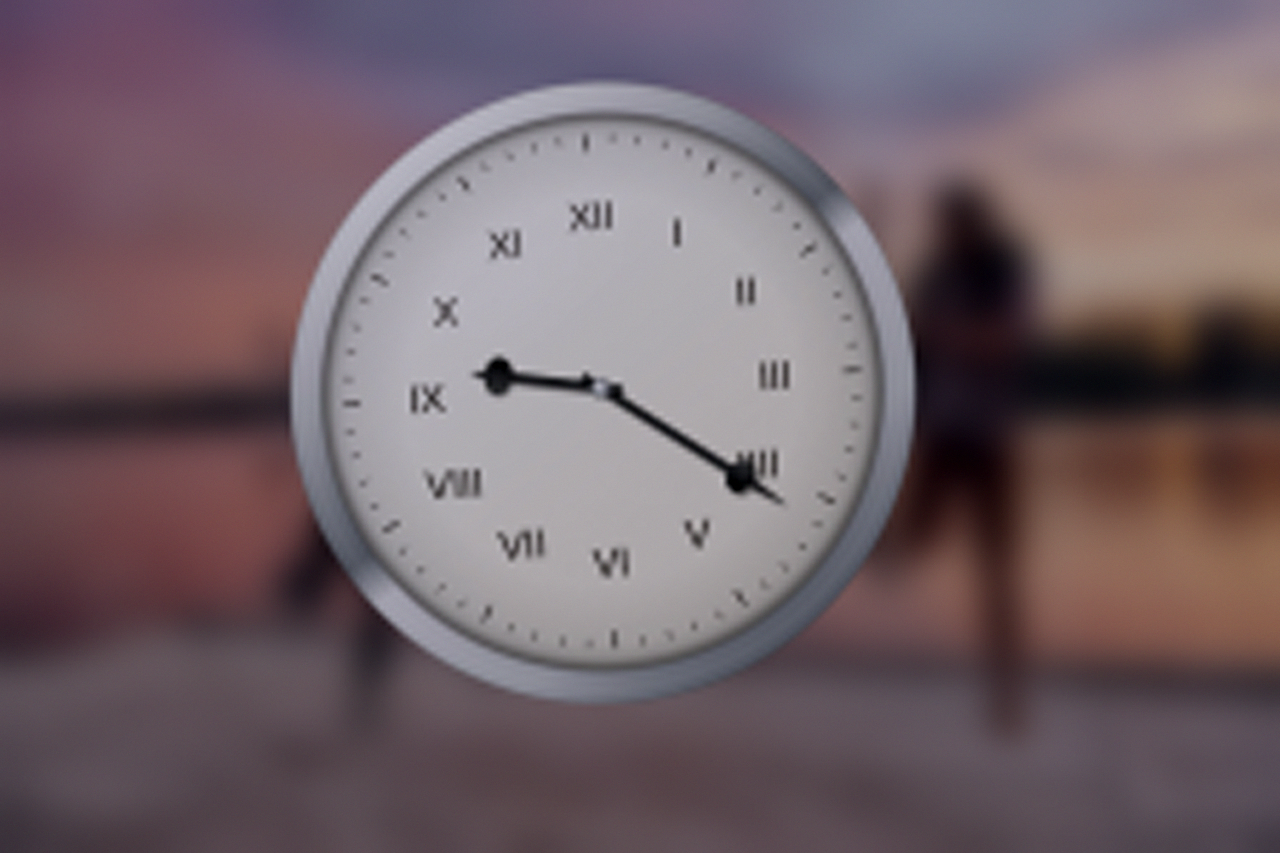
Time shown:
9.21
